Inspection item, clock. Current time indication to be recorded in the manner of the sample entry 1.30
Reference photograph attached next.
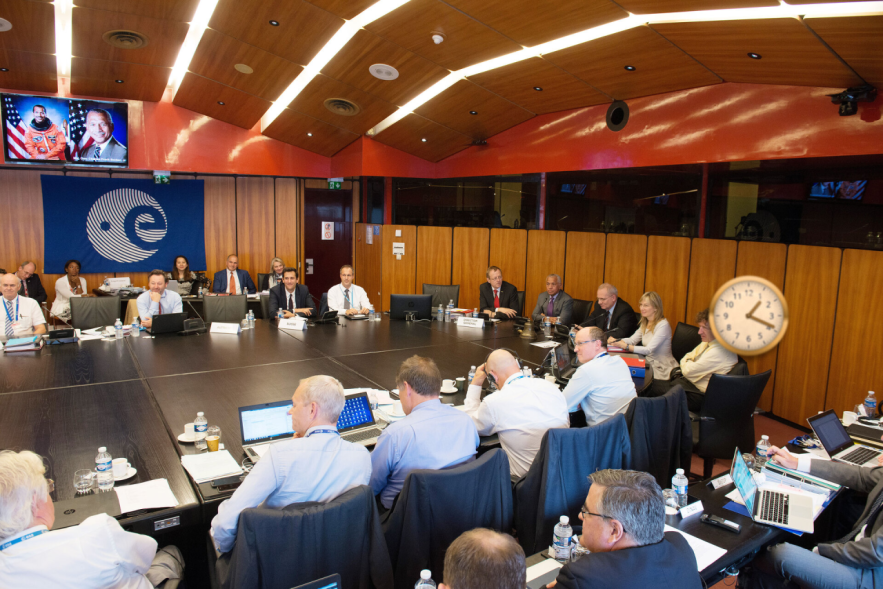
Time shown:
1.19
